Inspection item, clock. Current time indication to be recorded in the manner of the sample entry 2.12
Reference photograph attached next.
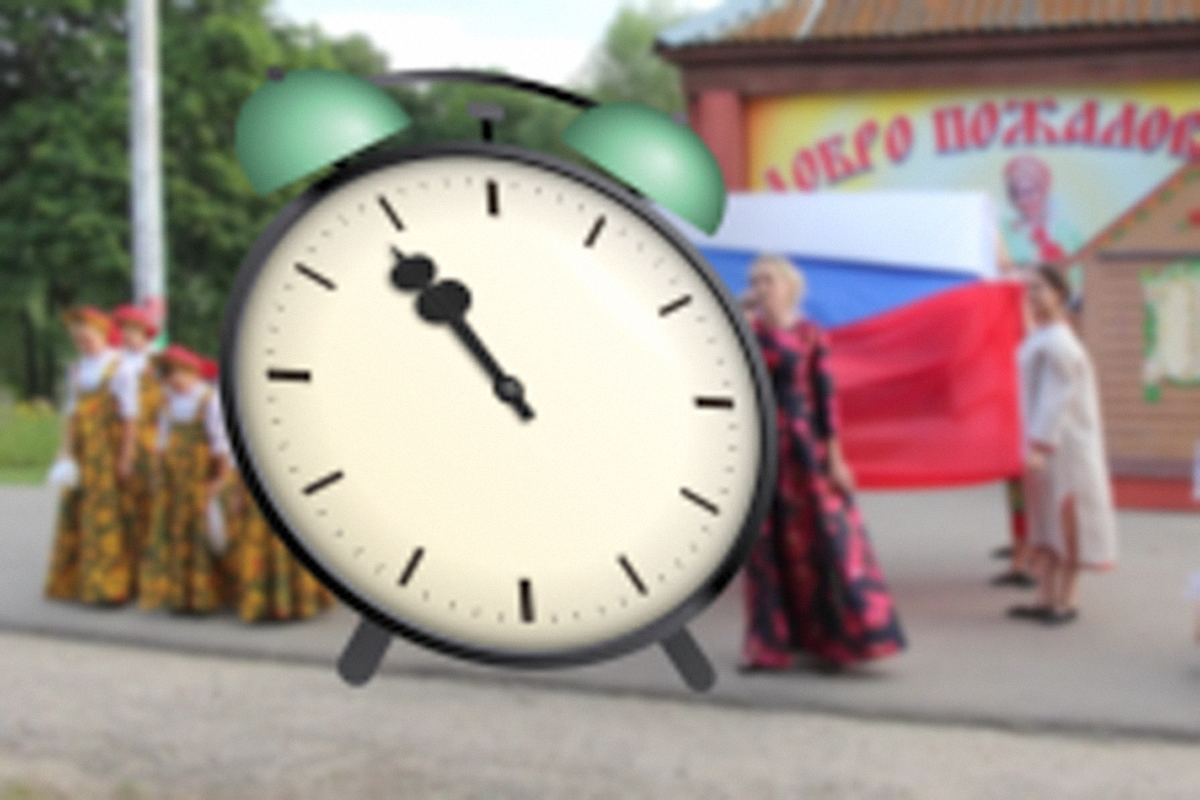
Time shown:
10.54
